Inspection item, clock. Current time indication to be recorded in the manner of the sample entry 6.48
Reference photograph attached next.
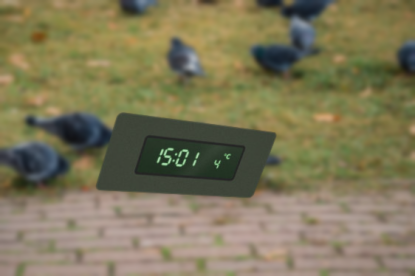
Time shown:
15.01
